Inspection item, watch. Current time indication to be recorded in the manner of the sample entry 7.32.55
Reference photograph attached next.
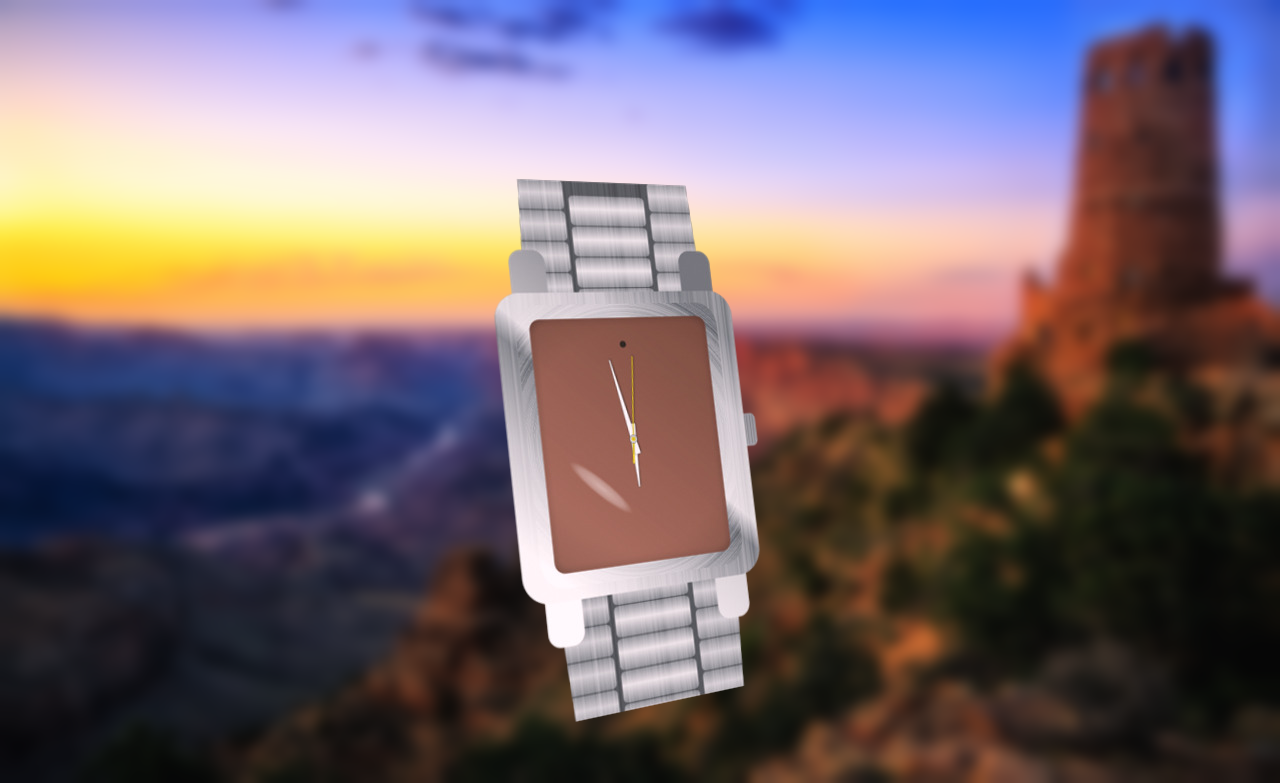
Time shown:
5.58.01
